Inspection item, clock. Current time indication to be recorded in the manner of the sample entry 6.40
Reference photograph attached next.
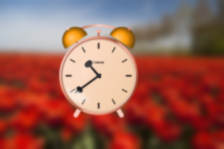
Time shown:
10.39
